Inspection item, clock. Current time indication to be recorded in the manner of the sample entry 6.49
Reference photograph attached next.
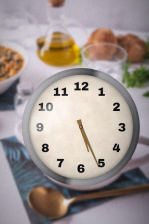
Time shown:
5.26
